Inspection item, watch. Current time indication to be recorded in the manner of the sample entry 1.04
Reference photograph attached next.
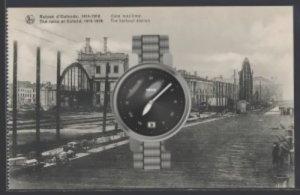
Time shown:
7.08
